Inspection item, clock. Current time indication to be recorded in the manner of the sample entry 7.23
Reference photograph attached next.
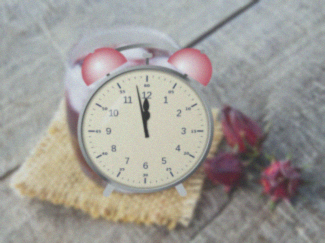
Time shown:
11.58
